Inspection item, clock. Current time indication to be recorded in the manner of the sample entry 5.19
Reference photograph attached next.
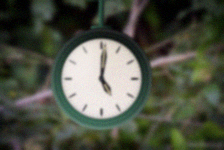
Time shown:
5.01
